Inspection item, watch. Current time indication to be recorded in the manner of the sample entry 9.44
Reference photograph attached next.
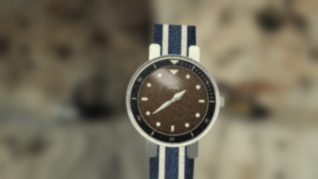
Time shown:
1.39
